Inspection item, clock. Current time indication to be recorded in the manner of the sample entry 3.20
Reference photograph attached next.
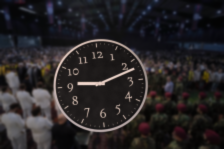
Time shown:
9.12
